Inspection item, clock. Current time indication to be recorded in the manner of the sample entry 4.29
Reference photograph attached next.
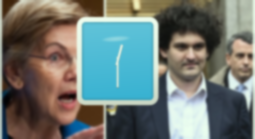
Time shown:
12.30
